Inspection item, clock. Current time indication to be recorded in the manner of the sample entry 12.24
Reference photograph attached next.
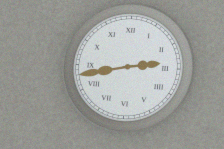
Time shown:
2.43
